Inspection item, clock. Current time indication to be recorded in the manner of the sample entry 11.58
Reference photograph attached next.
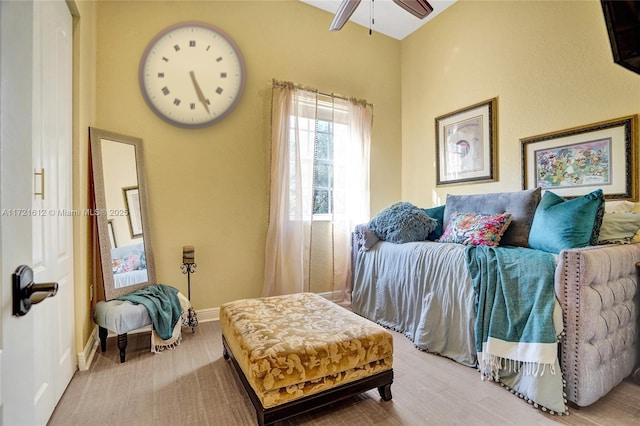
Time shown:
5.26
